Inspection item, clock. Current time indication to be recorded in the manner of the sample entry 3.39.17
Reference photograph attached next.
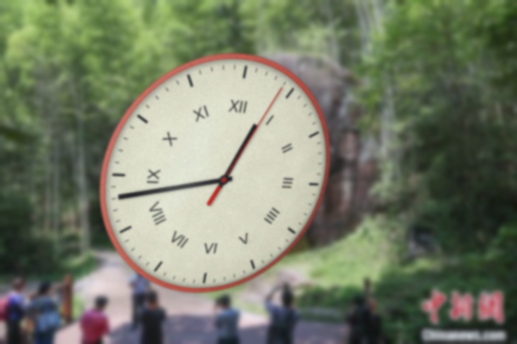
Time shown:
12.43.04
